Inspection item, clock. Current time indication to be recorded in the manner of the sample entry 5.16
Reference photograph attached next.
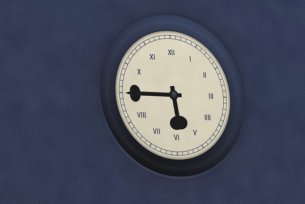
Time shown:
5.45
